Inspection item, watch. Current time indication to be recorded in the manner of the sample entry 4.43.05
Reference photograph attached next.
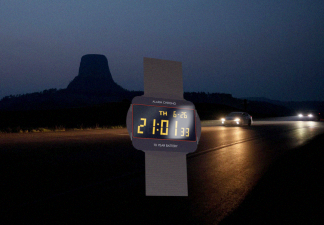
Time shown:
21.01.33
